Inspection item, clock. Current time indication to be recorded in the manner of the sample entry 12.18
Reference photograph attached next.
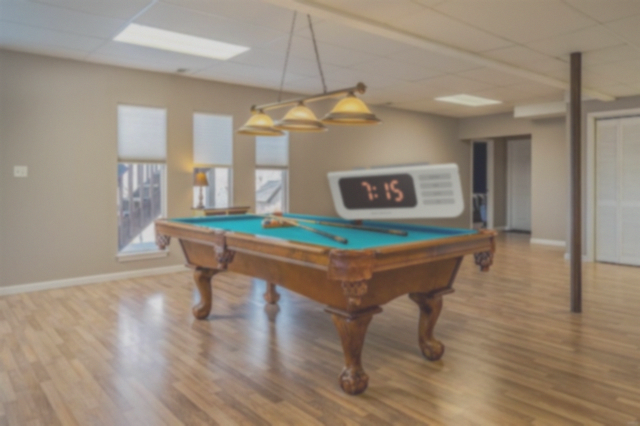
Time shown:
7.15
